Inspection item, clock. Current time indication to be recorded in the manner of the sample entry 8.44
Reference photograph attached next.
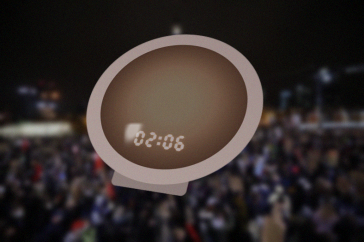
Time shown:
2.06
